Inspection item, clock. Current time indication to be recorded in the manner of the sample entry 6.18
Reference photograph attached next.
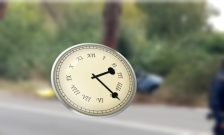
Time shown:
2.24
